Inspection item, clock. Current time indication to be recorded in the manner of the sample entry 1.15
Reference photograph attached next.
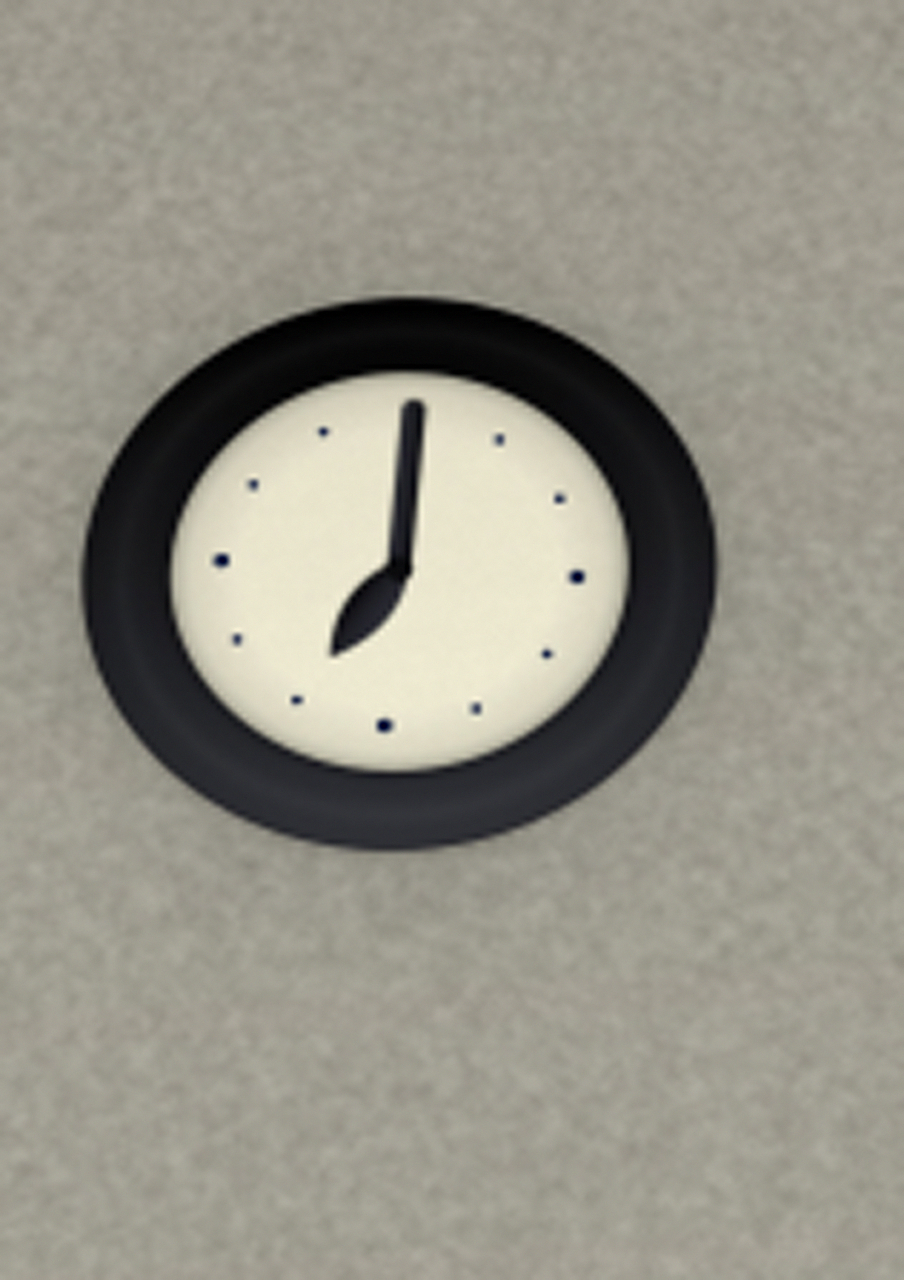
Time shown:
7.00
